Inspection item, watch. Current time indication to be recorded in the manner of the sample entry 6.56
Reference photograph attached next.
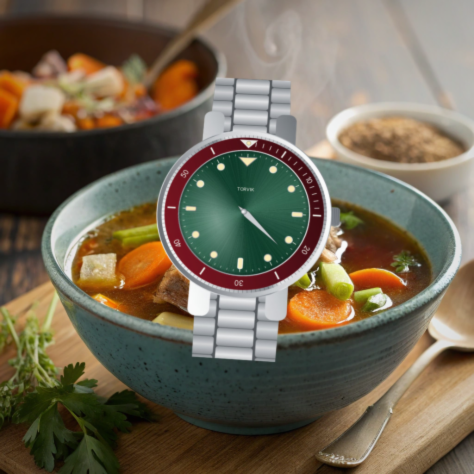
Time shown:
4.22
